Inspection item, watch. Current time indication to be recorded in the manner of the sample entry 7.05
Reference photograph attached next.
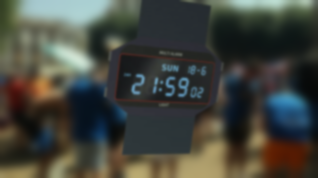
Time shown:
21.59
